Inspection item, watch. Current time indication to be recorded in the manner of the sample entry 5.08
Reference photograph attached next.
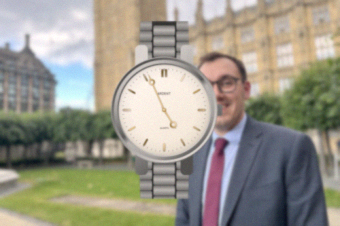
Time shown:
4.56
